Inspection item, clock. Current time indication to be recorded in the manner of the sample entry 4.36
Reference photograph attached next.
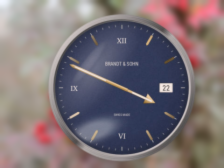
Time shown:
3.49
